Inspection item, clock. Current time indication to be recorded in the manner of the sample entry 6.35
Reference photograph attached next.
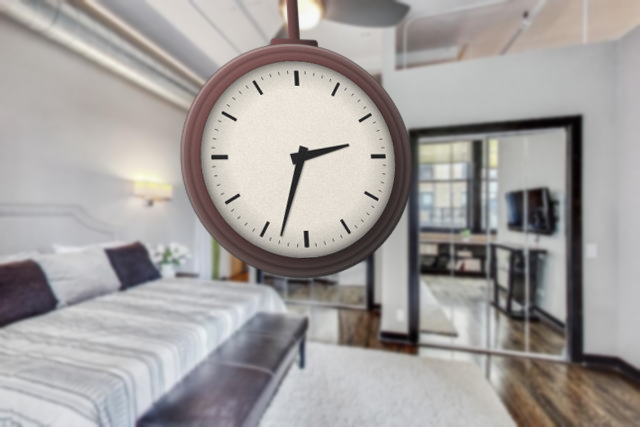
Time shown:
2.33
